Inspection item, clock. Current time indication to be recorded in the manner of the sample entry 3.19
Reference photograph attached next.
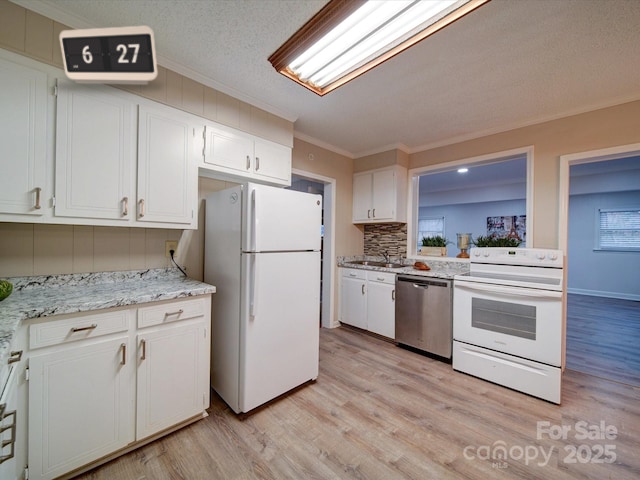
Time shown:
6.27
